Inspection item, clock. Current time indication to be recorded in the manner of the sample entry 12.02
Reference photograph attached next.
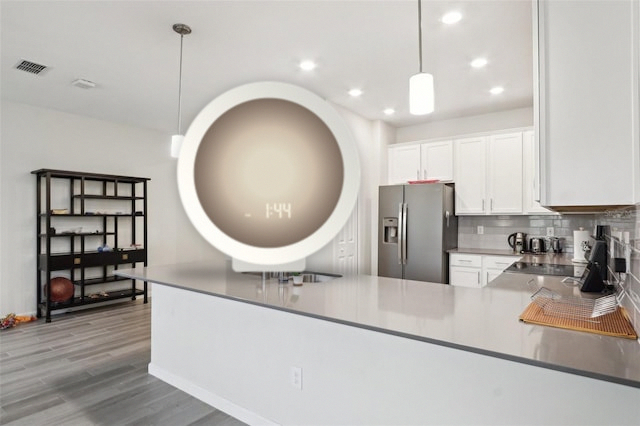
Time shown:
1.44
